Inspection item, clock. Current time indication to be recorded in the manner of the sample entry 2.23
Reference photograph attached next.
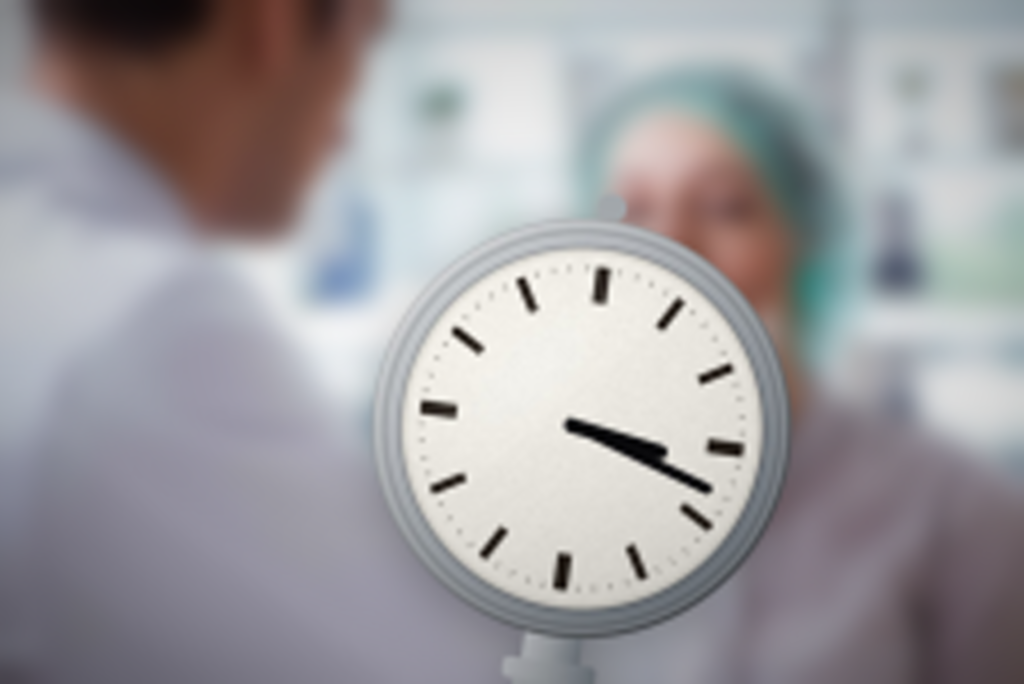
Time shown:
3.18
